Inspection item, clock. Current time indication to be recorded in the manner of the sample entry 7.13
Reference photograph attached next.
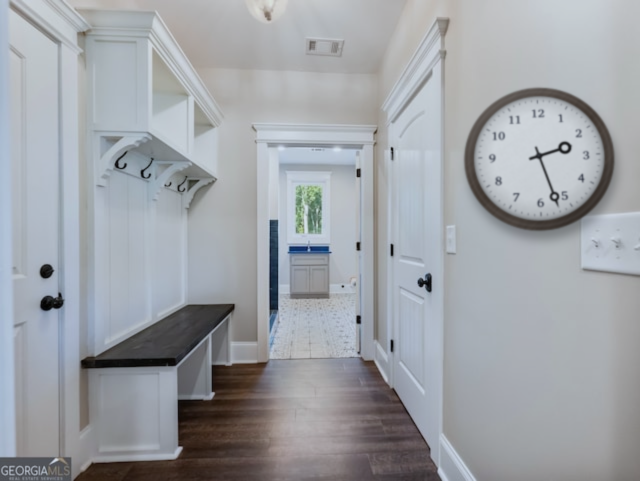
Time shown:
2.27
